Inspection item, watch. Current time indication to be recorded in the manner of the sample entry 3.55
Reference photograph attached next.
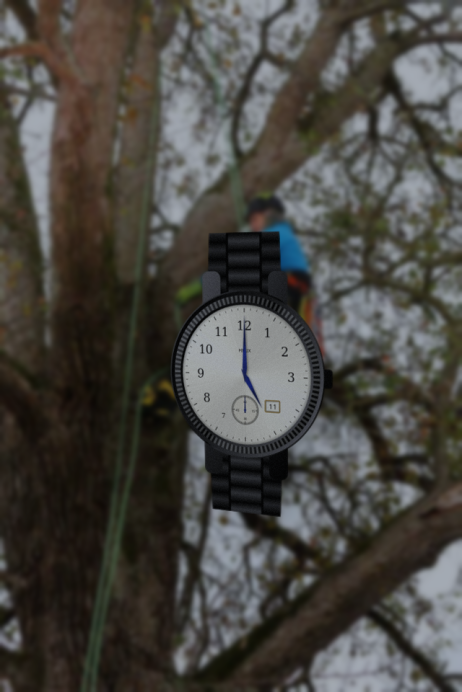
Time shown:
5.00
